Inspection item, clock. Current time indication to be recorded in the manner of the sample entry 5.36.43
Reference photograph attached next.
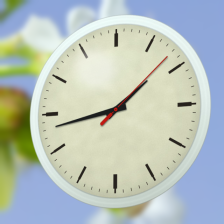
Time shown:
1.43.08
